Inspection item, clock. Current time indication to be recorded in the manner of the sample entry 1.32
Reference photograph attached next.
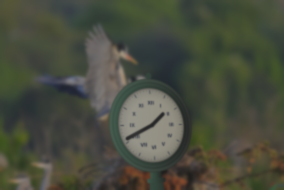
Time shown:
1.41
